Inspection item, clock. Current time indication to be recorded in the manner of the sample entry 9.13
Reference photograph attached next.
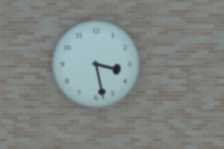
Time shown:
3.28
